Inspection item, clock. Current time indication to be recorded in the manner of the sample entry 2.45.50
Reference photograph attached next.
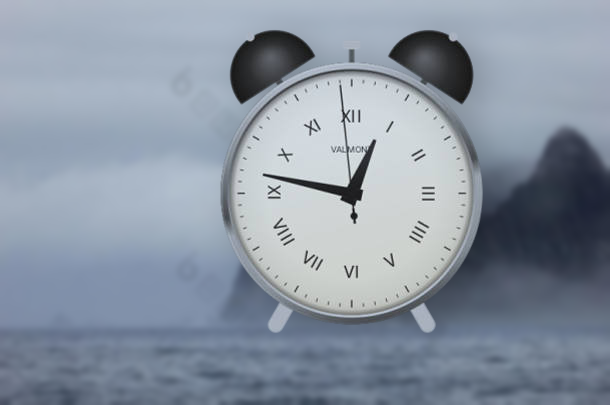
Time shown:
12.46.59
